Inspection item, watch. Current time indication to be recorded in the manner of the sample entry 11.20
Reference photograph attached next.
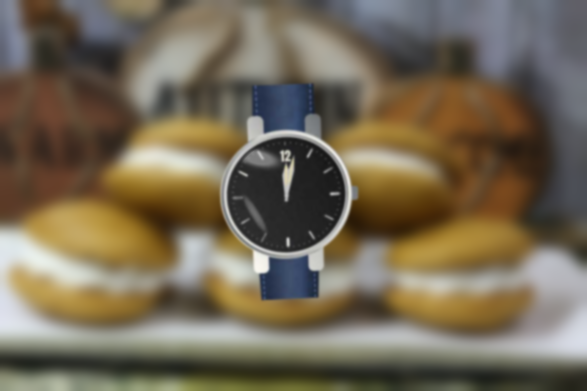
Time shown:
12.02
